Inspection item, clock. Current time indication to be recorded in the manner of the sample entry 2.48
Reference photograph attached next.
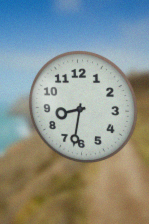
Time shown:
8.32
